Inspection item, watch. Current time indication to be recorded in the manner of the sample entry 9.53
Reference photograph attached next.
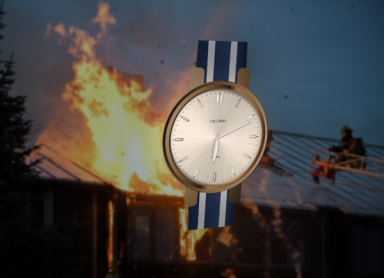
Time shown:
6.11
